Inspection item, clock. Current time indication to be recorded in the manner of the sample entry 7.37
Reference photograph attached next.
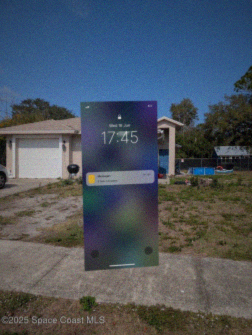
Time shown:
17.45
